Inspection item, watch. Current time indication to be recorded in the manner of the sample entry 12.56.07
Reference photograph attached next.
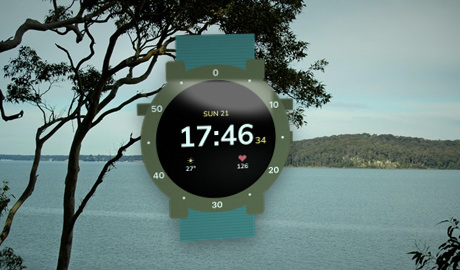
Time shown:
17.46.34
